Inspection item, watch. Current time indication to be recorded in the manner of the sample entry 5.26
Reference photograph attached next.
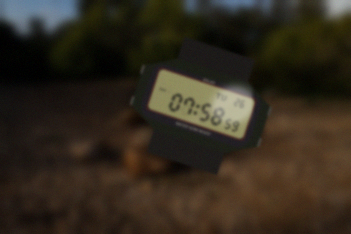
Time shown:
7.58
